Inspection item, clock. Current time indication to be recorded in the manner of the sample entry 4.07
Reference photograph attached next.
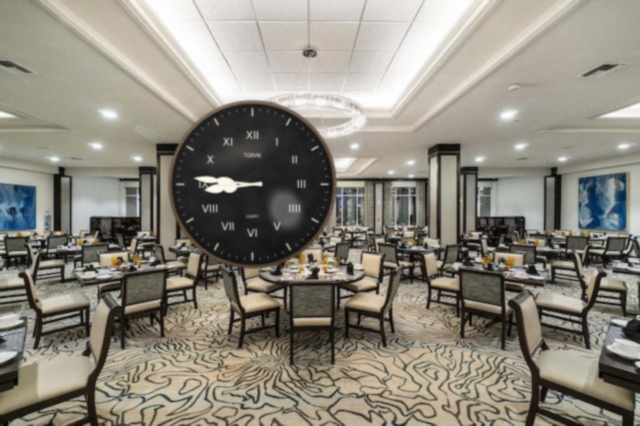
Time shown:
8.46
